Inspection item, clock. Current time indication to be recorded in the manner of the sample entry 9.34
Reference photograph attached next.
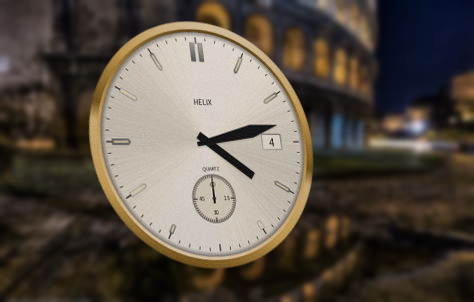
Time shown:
4.13
